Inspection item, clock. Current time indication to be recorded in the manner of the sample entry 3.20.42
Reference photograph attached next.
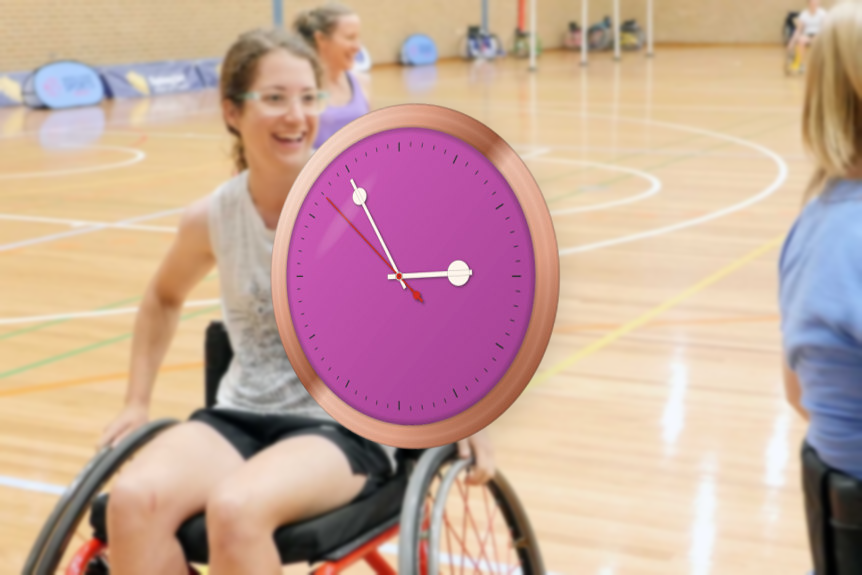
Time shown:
2.54.52
